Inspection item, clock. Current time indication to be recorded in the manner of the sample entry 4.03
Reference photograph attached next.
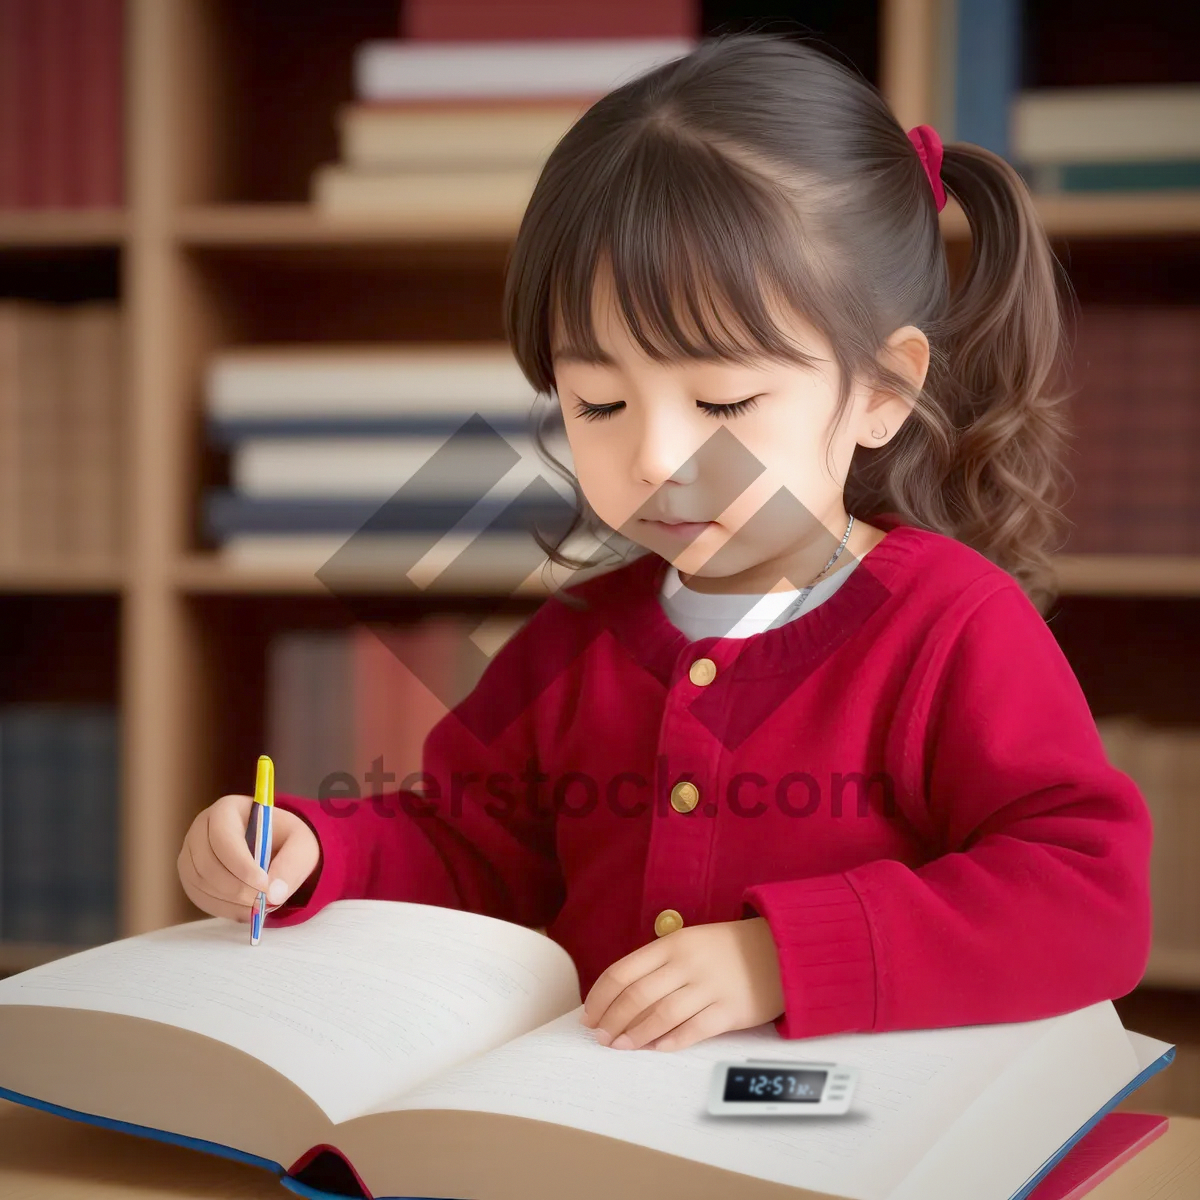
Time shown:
12.57
